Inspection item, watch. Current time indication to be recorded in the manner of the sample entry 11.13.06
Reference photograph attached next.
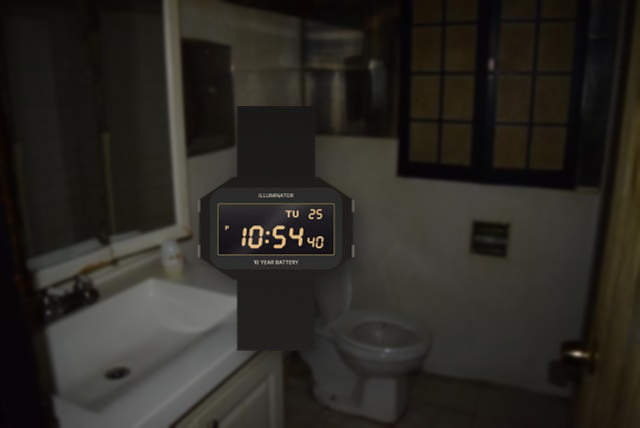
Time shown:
10.54.40
